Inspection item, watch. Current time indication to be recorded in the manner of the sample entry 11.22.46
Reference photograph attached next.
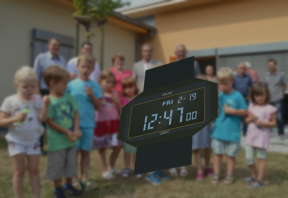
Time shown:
12.47.00
